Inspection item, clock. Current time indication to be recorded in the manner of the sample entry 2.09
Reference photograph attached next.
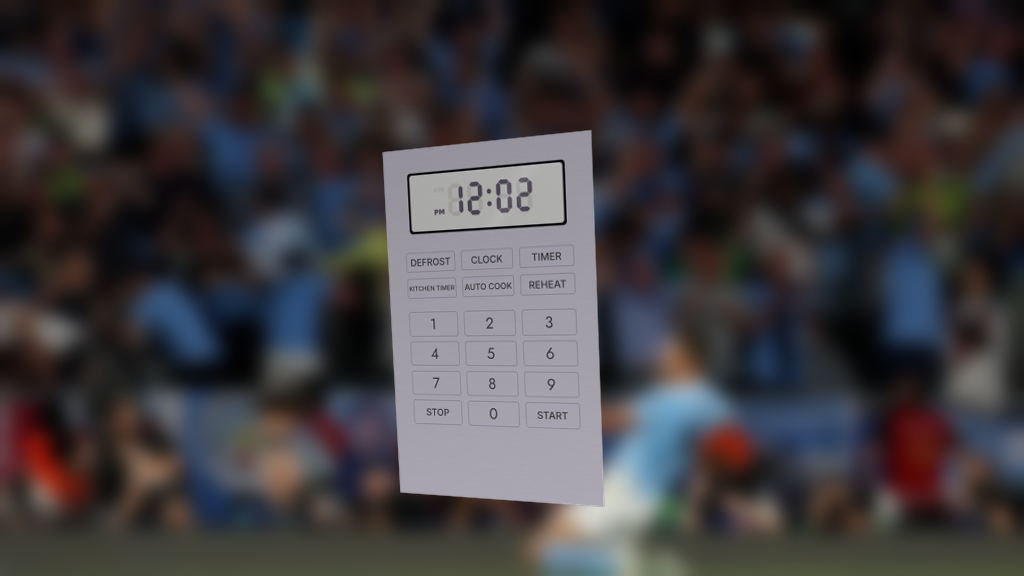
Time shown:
12.02
